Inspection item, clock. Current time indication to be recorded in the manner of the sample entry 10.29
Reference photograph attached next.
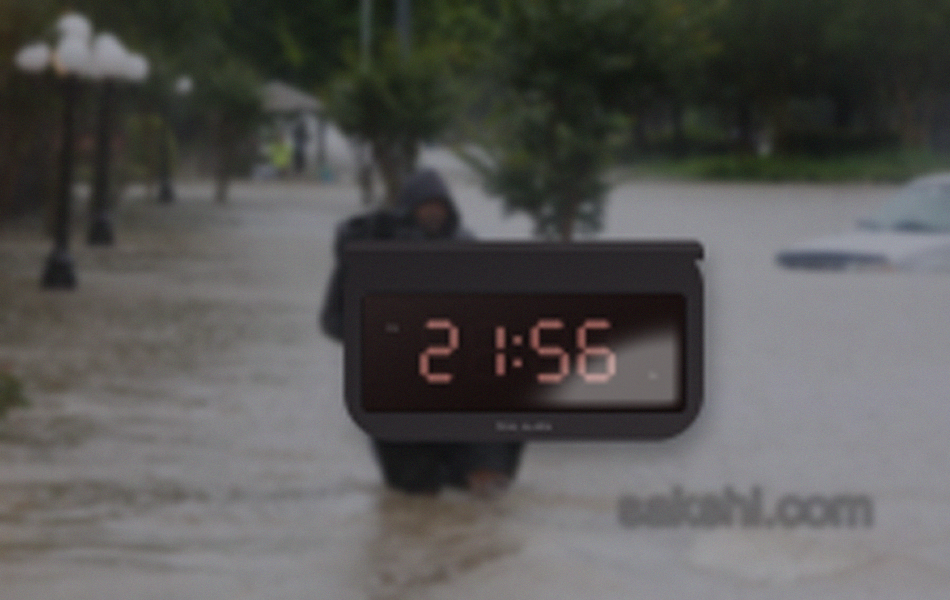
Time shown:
21.56
